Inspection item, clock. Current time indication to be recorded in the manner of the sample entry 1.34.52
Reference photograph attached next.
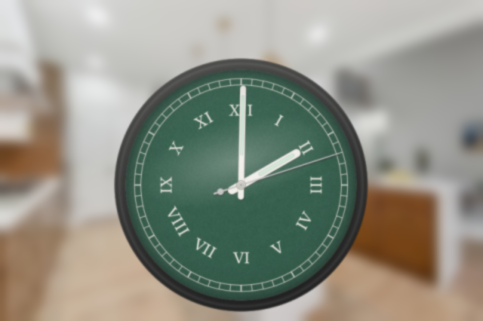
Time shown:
2.00.12
